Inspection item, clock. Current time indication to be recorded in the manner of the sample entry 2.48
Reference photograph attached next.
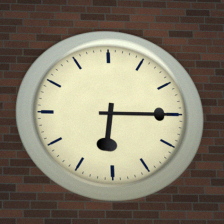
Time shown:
6.15
